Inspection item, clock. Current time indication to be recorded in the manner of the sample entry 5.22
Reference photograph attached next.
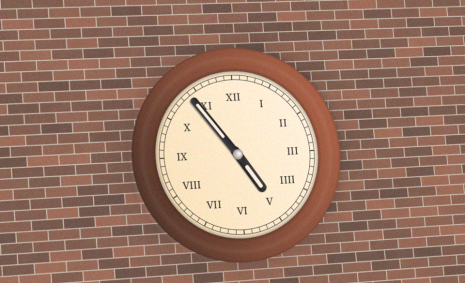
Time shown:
4.54
